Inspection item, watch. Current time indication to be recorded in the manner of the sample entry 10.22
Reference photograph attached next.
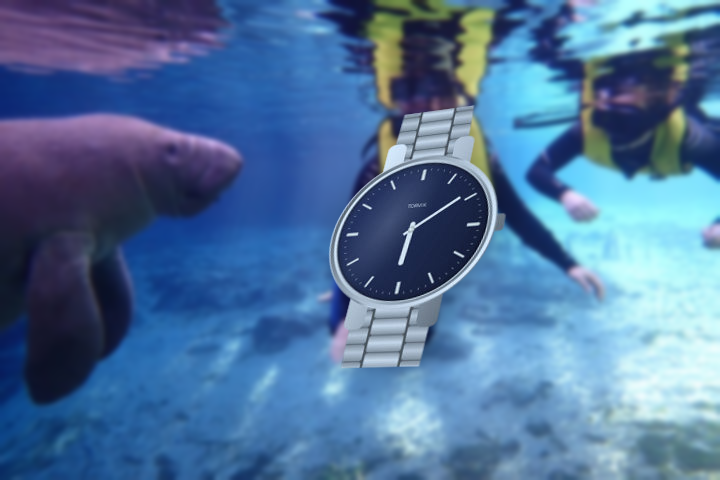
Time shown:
6.09
